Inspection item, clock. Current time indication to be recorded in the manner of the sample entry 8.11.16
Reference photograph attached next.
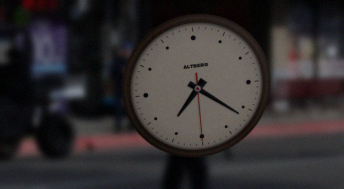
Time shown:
7.21.30
